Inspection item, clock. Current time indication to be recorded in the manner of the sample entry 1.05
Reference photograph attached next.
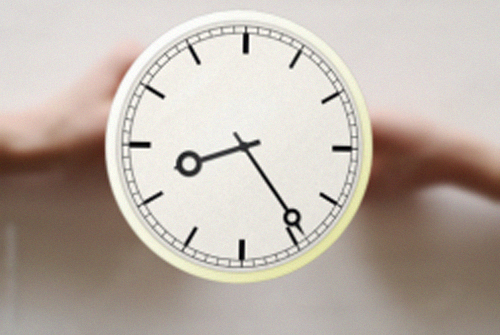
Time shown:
8.24
